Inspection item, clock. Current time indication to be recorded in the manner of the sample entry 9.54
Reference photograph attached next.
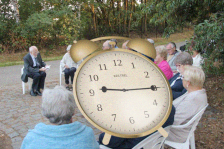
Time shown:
9.15
